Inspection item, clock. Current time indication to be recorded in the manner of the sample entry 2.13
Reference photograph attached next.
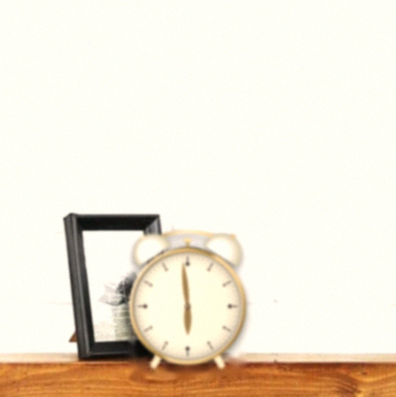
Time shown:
5.59
